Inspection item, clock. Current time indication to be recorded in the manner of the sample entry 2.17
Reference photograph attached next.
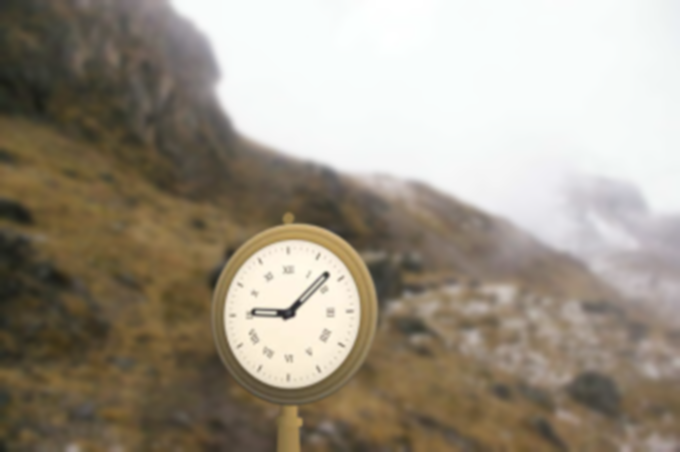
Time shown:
9.08
